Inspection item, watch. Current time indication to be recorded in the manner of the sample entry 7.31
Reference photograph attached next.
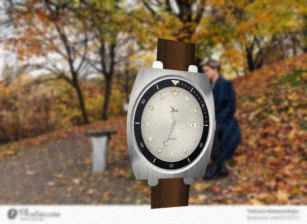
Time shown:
11.34
